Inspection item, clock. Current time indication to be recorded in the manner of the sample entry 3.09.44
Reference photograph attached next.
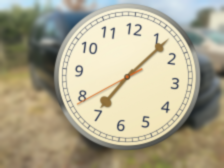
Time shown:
7.06.39
